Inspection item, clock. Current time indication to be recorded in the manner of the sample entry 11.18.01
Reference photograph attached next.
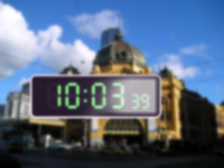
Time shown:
10.03.39
